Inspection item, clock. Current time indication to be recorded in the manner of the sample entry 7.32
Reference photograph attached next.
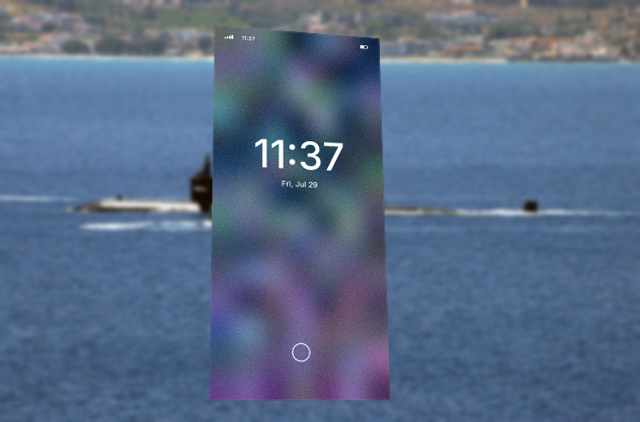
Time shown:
11.37
